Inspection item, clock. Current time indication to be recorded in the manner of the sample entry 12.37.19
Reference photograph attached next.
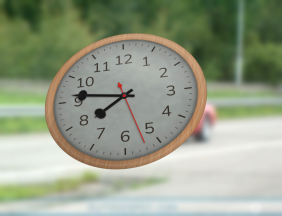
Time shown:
7.46.27
